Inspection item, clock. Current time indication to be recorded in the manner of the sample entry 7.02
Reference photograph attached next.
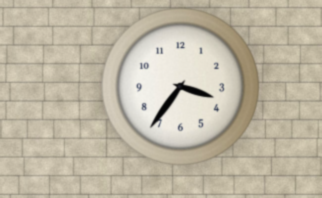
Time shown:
3.36
